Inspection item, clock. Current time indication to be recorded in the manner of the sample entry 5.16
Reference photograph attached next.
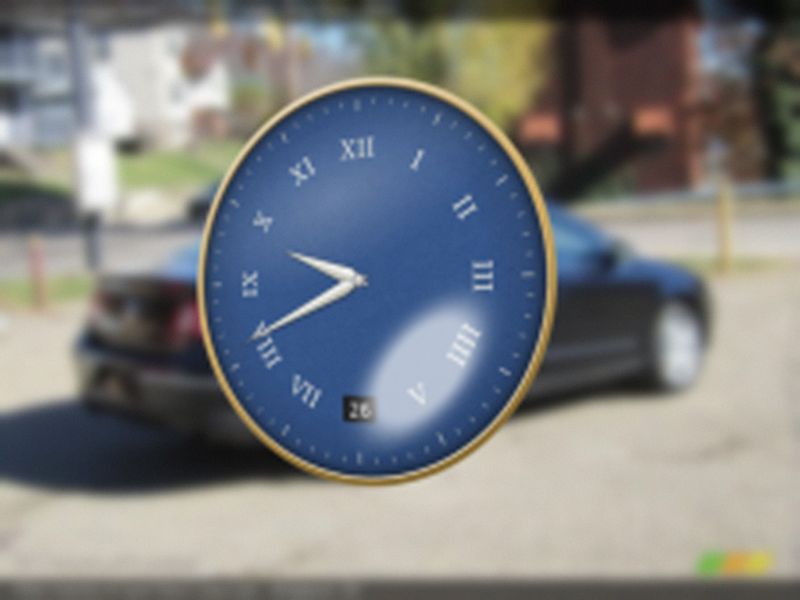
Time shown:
9.41
